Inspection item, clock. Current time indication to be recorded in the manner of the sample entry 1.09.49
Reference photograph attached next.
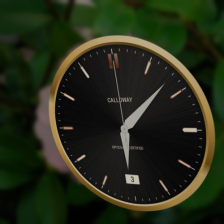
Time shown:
6.08.00
